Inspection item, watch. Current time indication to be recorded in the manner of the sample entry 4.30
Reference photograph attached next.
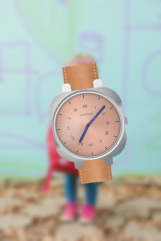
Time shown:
7.08
